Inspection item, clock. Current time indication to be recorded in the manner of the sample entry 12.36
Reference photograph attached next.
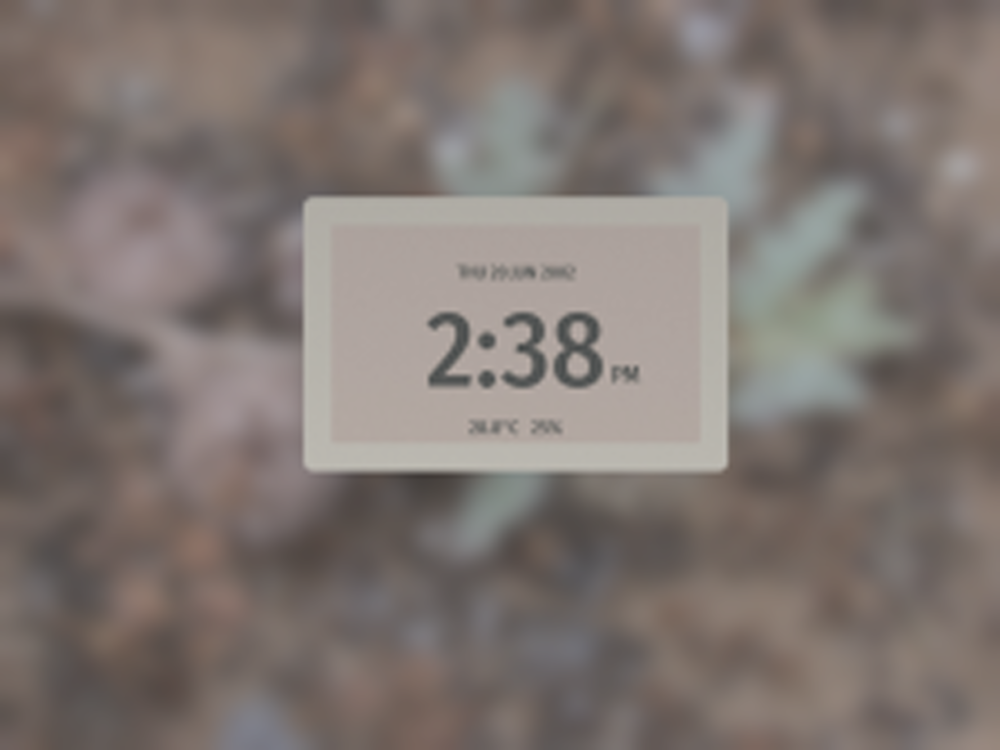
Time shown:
2.38
